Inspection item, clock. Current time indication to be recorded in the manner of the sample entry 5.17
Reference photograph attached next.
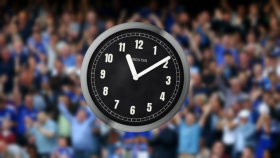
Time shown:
11.09
